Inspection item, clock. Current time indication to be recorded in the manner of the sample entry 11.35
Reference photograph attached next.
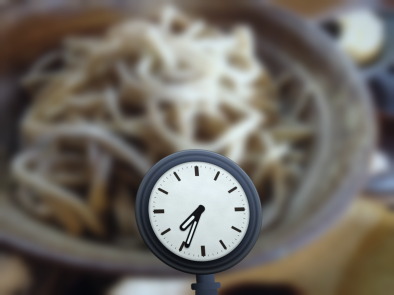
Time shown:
7.34
